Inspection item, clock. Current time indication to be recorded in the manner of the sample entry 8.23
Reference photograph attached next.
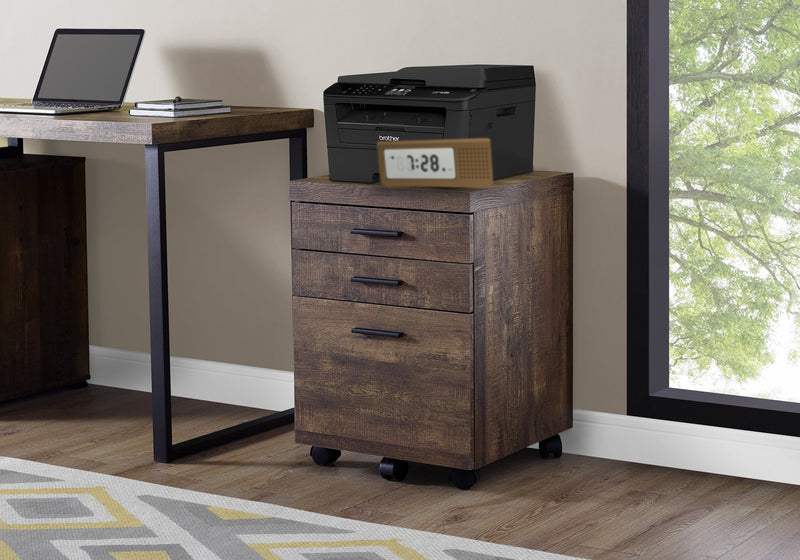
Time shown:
7.28
